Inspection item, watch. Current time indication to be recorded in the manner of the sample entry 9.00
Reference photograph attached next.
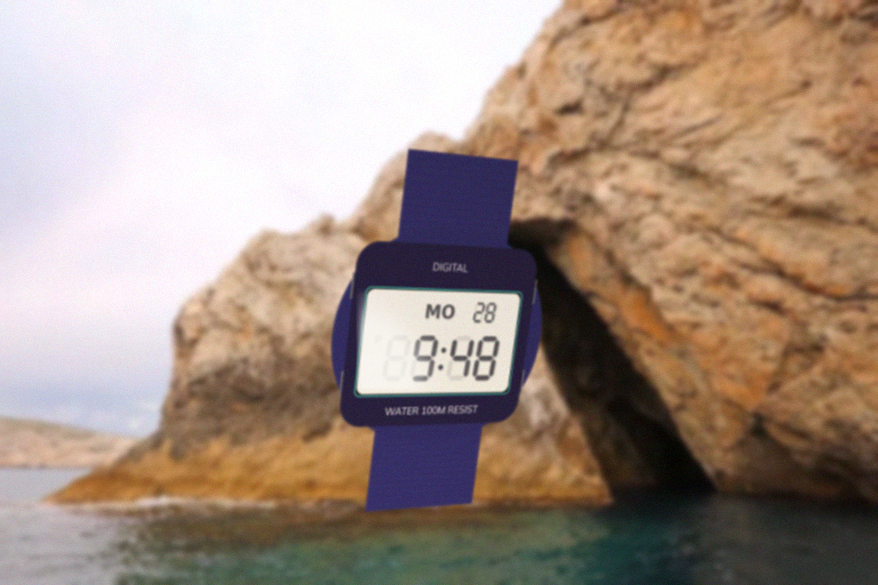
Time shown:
9.48
